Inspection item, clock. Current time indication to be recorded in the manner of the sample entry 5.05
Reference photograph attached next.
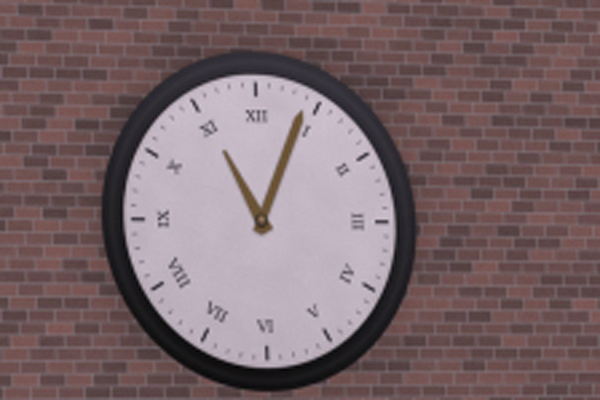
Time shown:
11.04
